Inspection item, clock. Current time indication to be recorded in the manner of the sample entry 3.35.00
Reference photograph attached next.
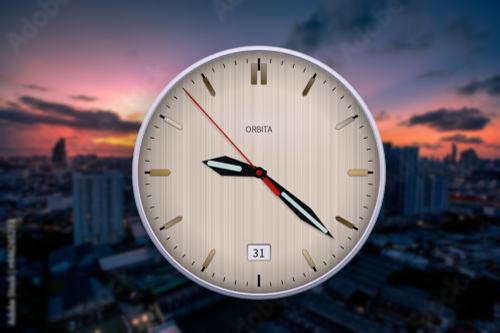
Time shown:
9.21.53
